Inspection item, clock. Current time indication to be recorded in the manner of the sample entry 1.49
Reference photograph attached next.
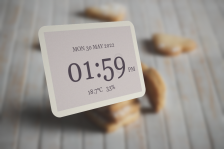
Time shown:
1.59
